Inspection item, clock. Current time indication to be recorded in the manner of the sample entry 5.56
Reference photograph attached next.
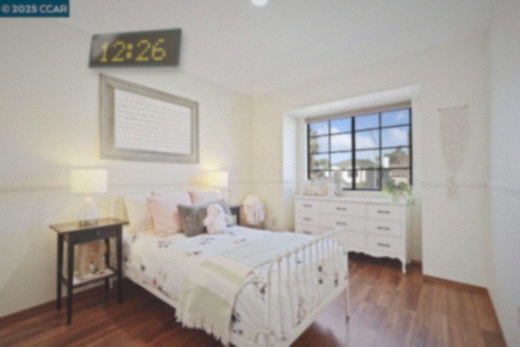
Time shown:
12.26
